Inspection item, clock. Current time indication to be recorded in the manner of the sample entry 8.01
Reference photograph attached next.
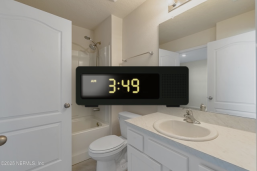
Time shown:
3.49
